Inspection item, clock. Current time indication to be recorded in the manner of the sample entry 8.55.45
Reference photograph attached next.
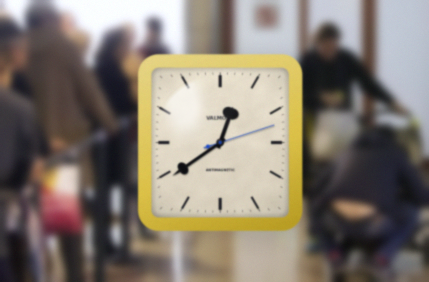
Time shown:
12.39.12
